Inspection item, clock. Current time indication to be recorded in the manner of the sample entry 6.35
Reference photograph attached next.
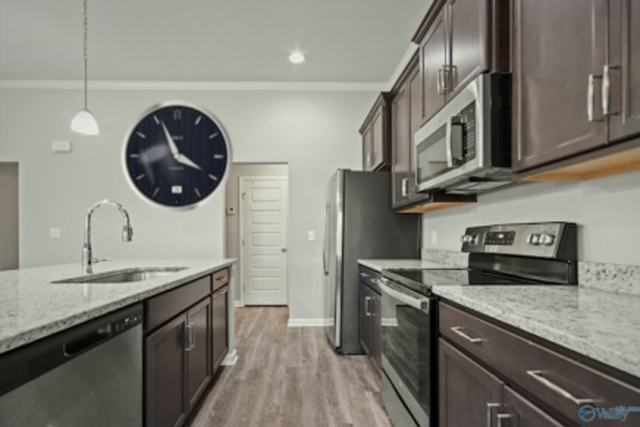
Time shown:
3.56
